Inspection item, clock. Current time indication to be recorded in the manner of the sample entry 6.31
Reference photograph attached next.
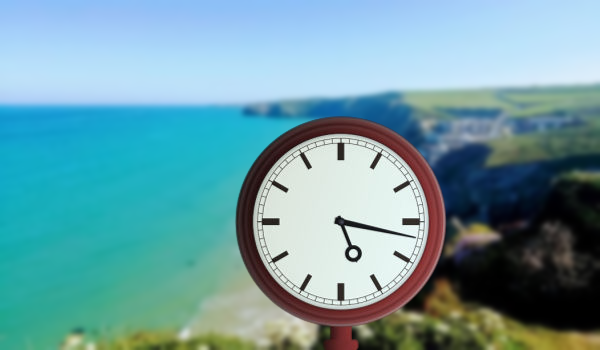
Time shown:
5.17
